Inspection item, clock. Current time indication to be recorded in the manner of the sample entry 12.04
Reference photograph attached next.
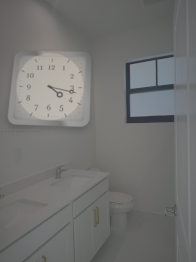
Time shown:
4.17
